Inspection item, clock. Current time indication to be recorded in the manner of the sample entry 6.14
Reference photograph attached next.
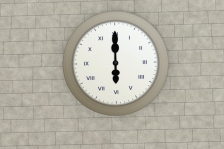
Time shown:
6.00
